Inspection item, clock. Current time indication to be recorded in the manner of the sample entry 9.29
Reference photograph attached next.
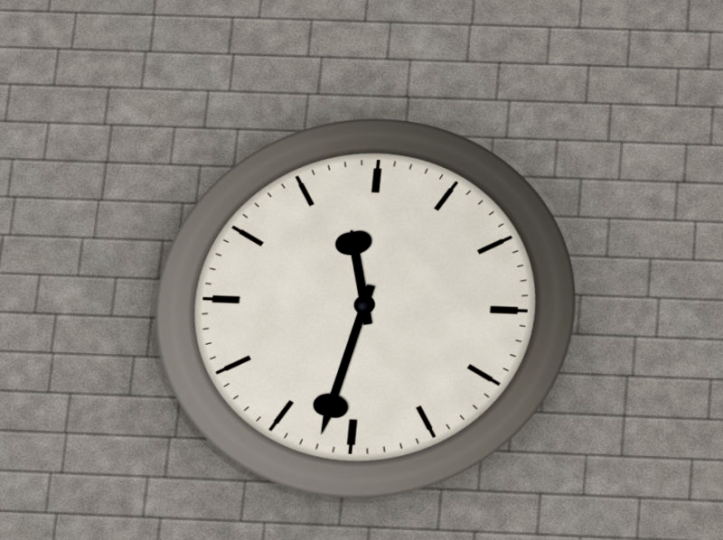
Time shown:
11.32
